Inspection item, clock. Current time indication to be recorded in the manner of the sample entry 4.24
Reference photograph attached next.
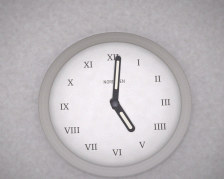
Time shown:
5.01
